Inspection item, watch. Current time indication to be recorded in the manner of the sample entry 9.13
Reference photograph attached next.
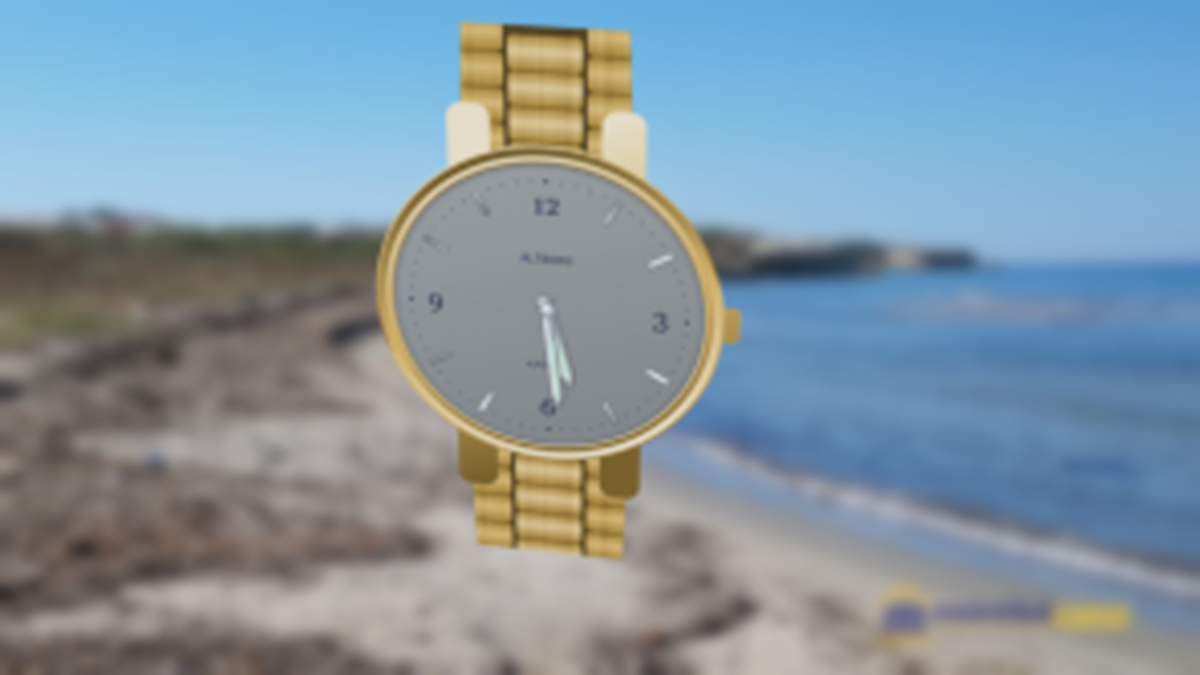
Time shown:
5.29
